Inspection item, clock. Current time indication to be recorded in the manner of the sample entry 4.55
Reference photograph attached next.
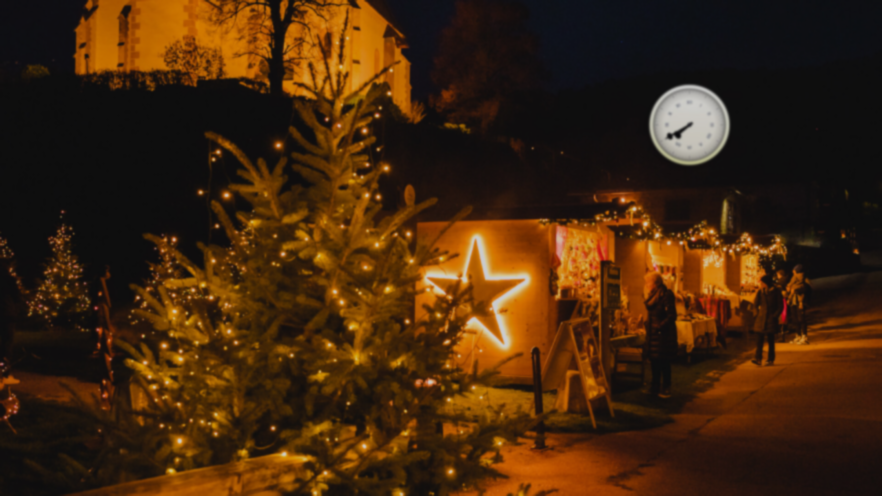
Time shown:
7.40
